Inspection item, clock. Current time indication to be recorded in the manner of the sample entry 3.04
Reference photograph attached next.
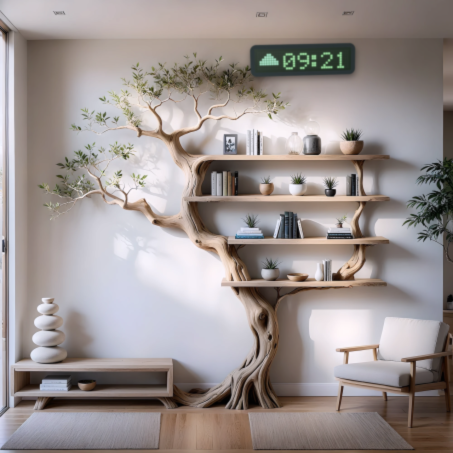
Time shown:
9.21
